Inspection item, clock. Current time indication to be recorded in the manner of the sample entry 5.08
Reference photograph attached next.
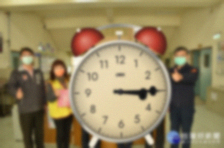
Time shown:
3.15
